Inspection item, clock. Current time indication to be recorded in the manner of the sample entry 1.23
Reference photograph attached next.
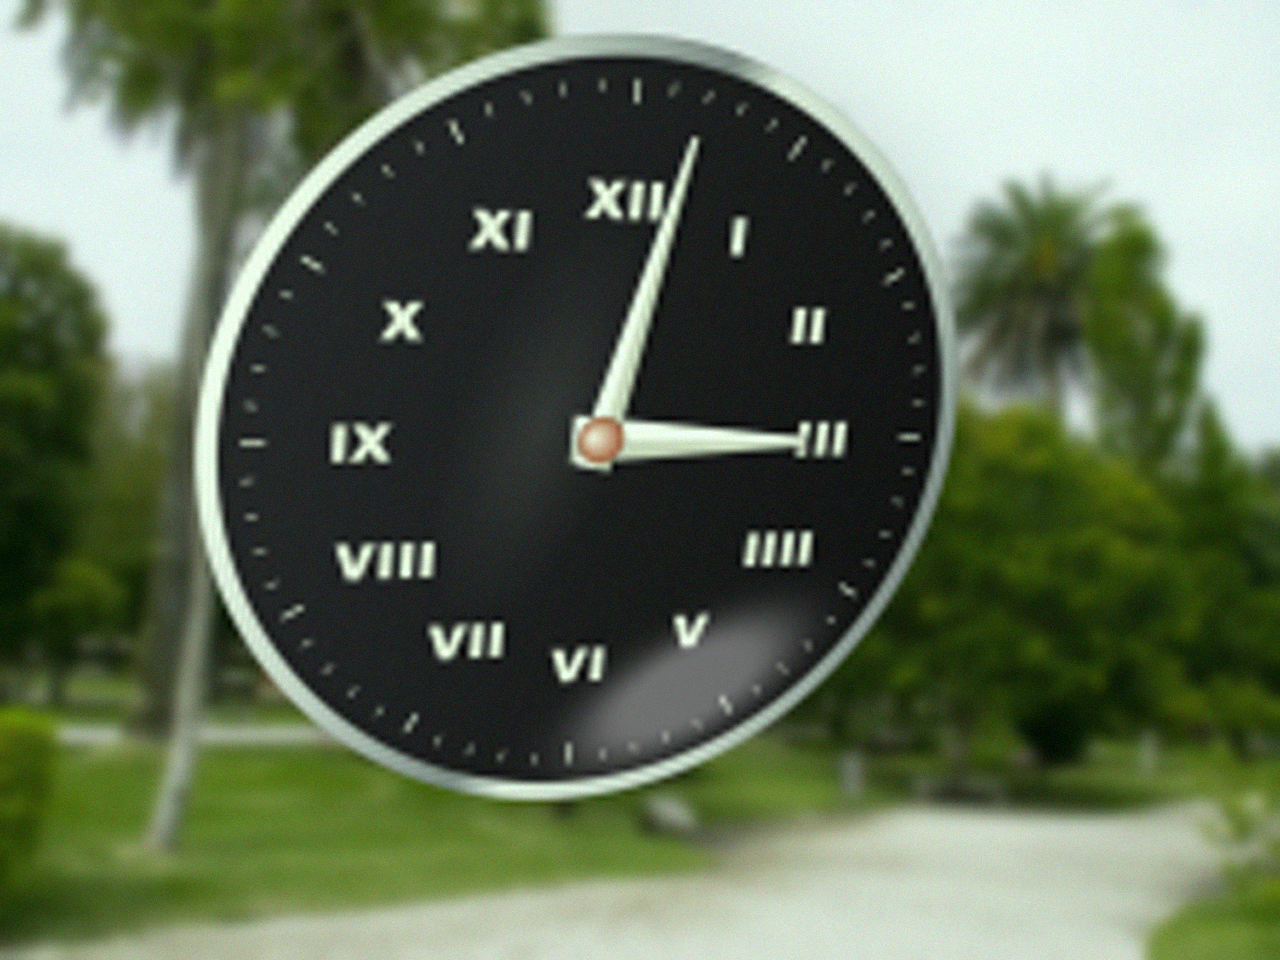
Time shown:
3.02
